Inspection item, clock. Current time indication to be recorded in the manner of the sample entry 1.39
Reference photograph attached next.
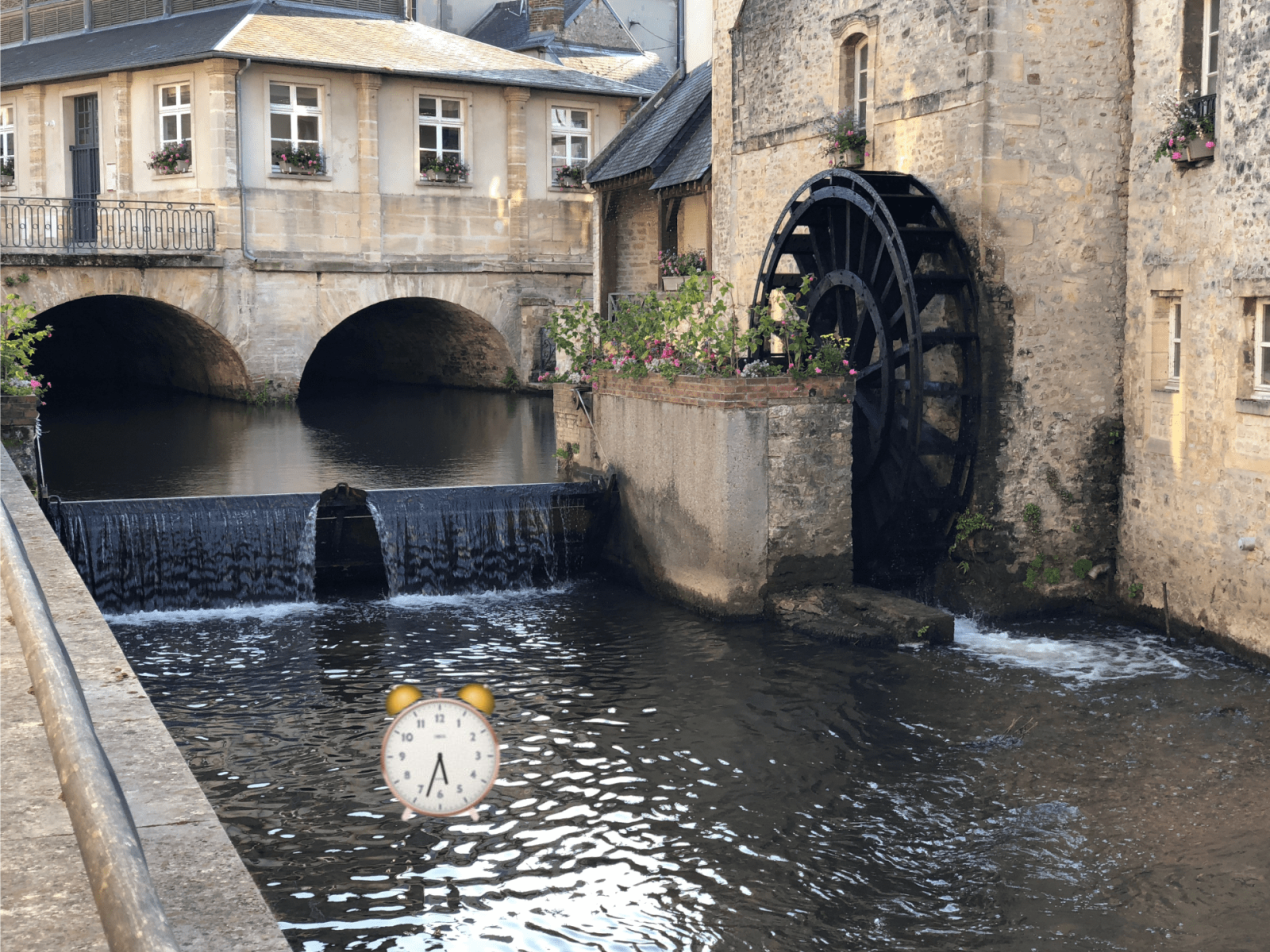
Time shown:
5.33
